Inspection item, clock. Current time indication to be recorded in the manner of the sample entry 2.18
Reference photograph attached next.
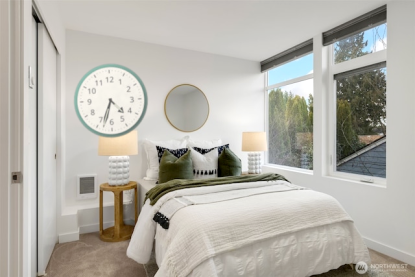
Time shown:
4.33
